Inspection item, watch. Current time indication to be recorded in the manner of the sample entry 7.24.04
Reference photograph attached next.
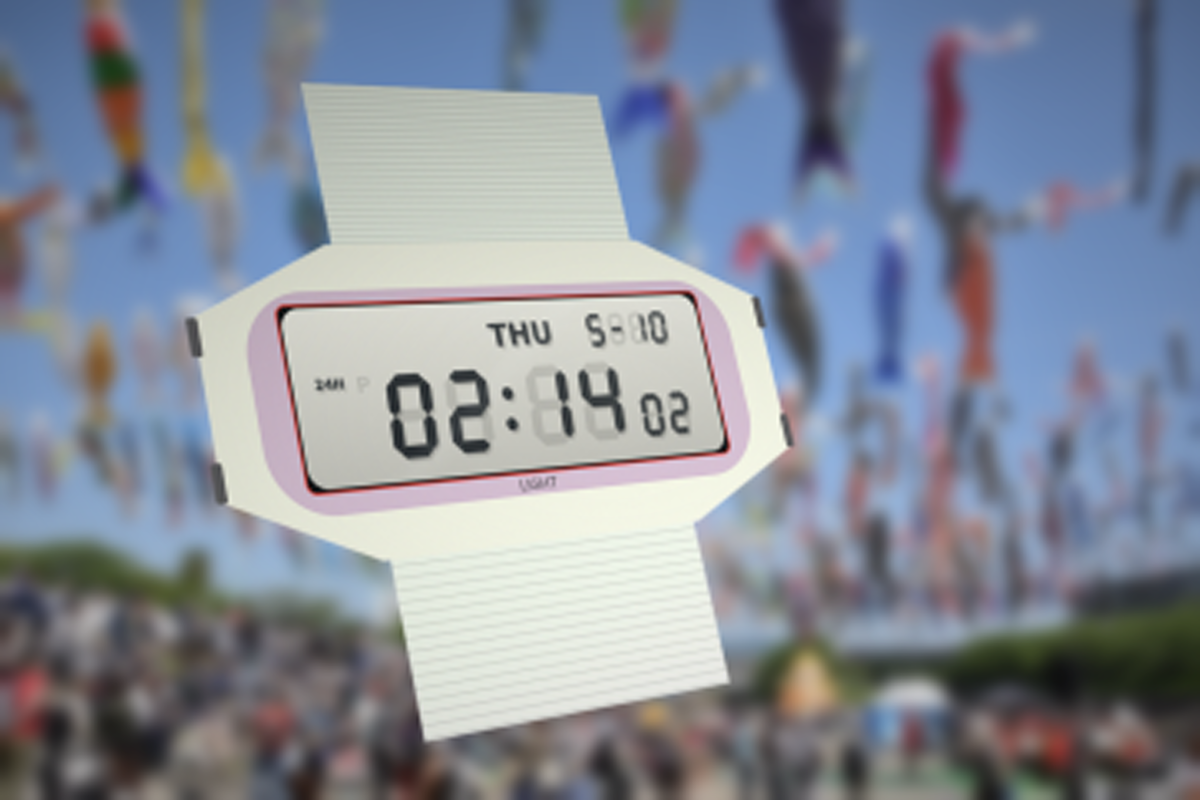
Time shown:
2.14.02
